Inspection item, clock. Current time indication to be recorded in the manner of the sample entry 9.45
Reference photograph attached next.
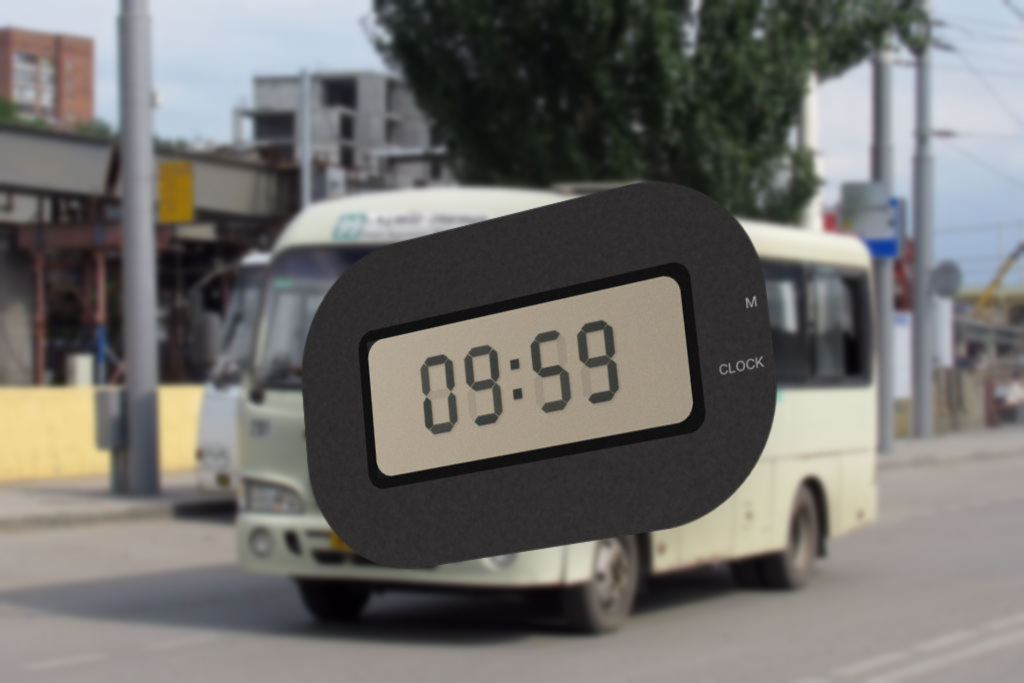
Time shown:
9.59
